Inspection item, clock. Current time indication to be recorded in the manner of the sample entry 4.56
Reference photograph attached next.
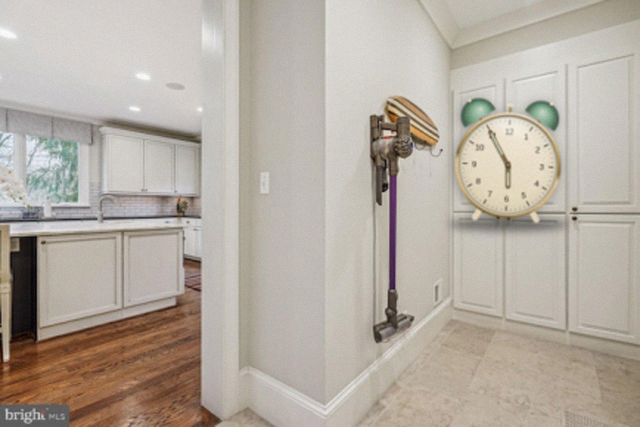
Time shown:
5.55
